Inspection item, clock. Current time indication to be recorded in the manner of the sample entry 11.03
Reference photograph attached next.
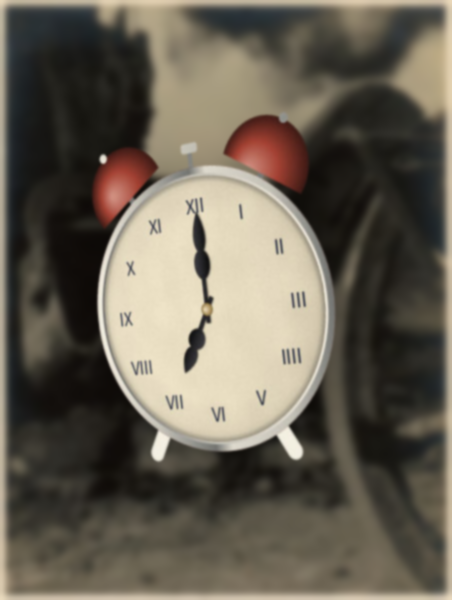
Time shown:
7.00
